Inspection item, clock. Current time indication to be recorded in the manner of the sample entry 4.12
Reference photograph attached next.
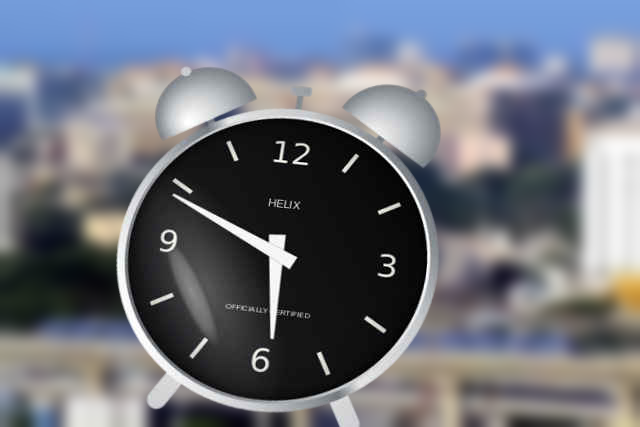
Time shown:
5.49
